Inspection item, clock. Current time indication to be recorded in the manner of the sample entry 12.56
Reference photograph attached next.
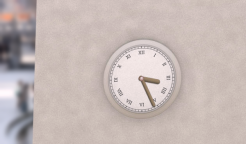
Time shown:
3.26
